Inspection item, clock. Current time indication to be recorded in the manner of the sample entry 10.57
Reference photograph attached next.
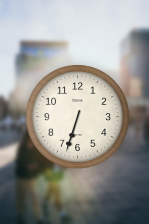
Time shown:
6.33
